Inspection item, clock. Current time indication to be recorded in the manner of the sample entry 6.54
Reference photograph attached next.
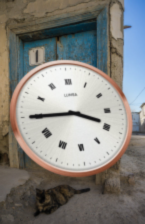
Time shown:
3.45
